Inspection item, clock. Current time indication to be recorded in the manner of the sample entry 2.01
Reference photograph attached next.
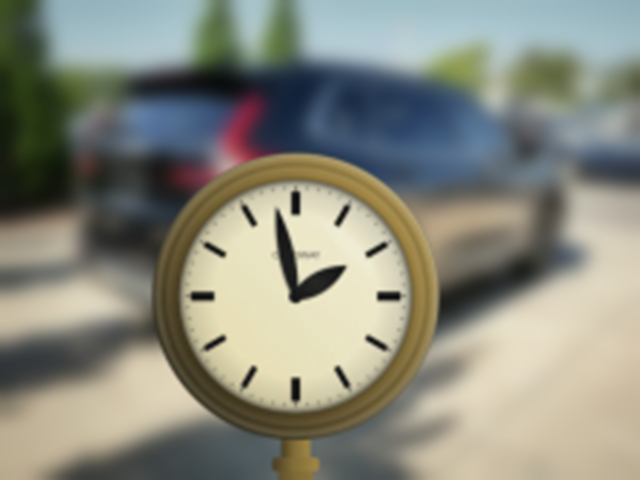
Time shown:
1.58
